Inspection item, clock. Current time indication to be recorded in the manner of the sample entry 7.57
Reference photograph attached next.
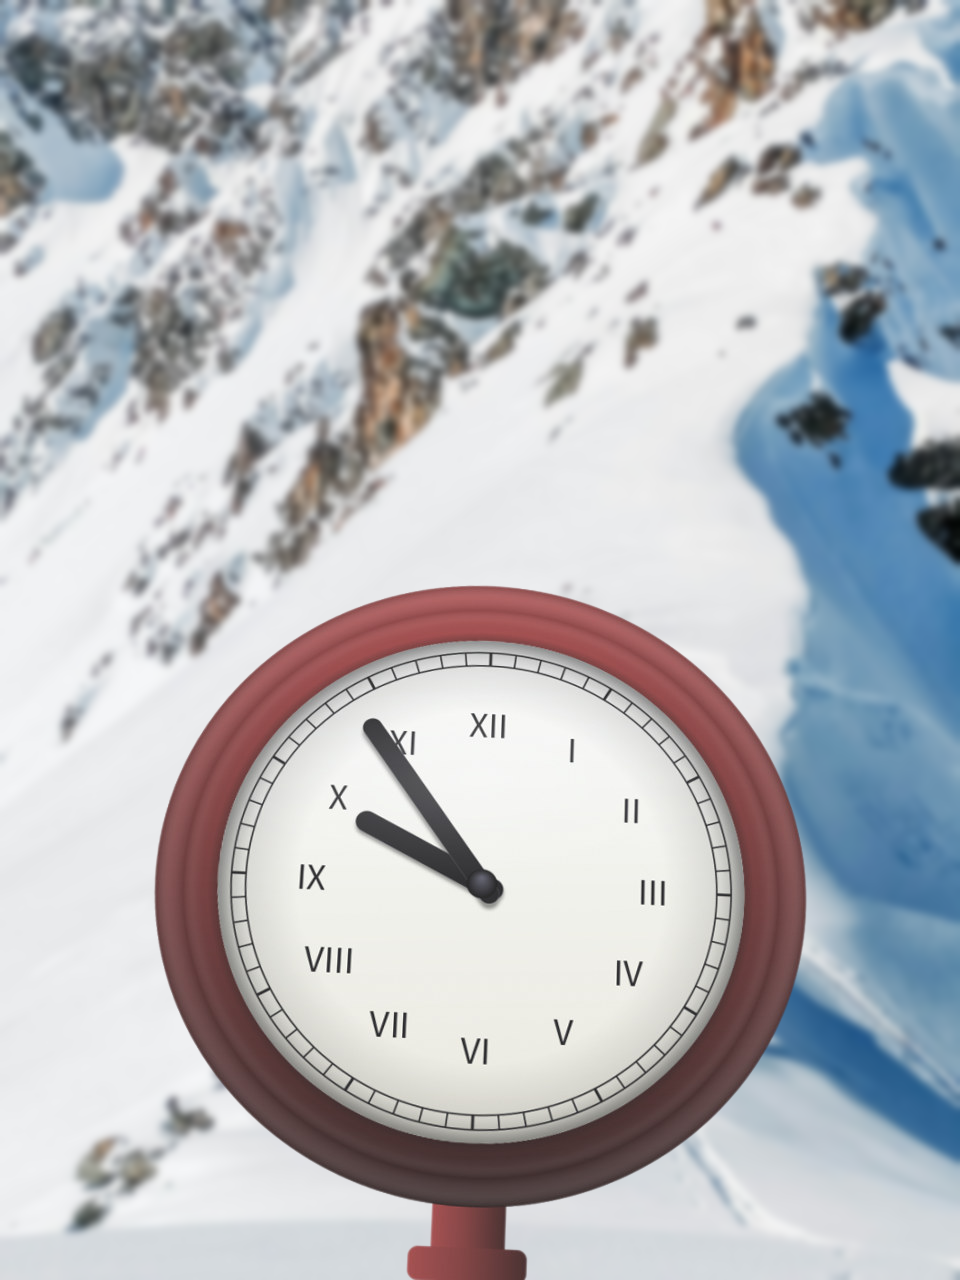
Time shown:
9.54
